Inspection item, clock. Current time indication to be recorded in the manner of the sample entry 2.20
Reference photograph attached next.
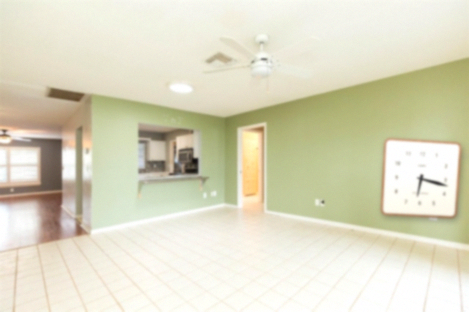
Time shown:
6.17
